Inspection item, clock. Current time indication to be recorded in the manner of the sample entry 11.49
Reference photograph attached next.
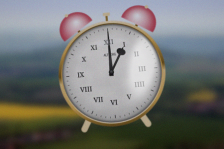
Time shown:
1.00
